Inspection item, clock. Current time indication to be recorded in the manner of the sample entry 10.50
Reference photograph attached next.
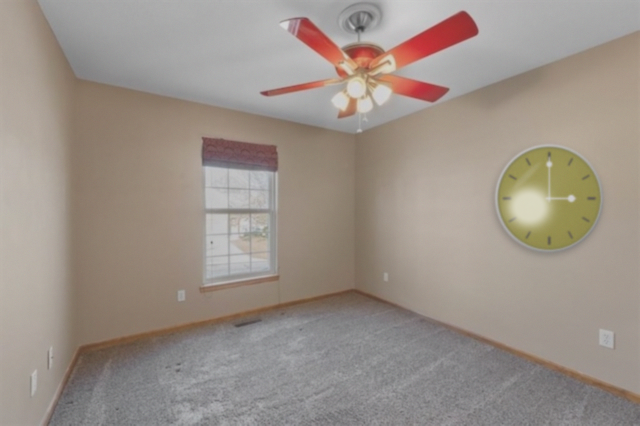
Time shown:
3.00
